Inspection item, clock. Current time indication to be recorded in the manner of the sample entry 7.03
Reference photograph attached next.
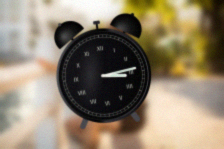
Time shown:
3.14
